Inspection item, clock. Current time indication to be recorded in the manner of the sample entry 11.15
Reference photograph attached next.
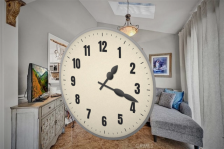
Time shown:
1.18
